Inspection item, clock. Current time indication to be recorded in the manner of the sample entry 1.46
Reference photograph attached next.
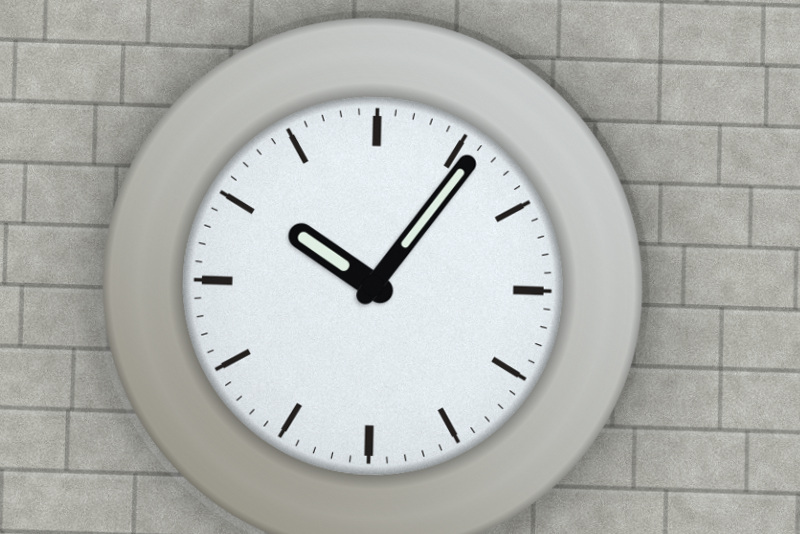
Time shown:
10.06
